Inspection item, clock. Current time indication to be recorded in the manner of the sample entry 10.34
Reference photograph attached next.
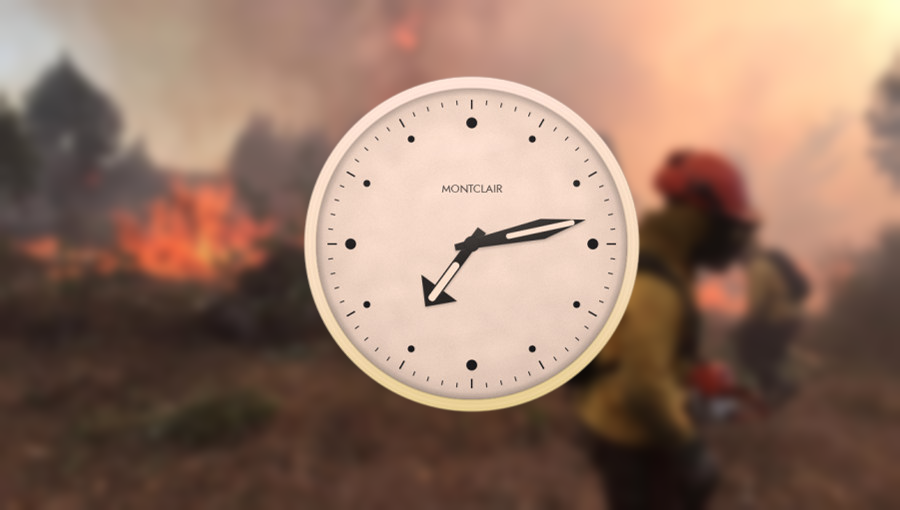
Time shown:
7.13
